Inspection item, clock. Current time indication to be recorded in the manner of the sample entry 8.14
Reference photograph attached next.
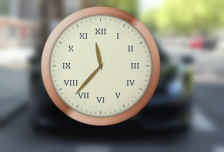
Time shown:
11.37
